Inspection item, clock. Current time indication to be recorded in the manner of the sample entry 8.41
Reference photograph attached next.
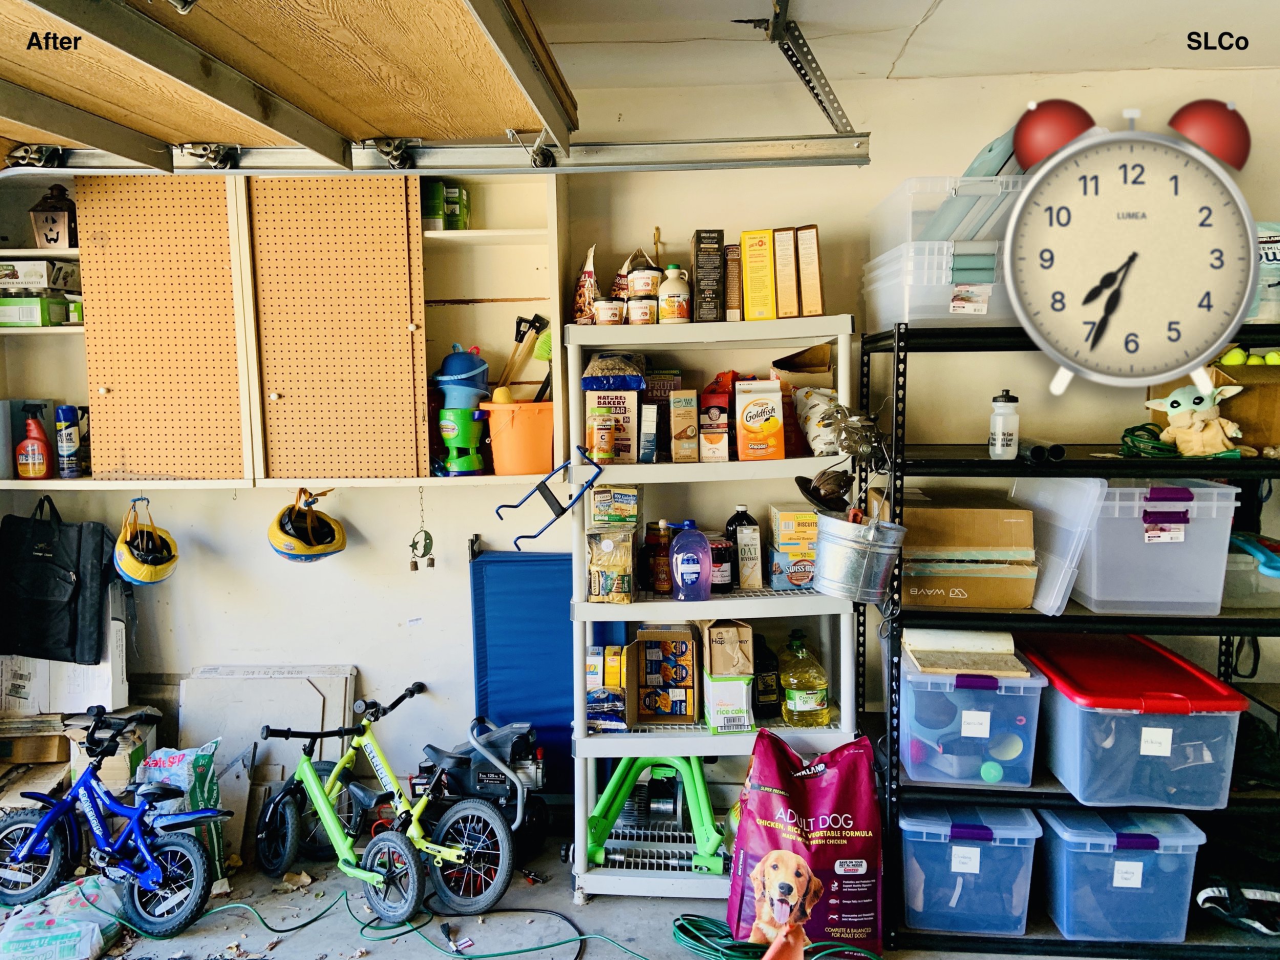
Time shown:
7.34
